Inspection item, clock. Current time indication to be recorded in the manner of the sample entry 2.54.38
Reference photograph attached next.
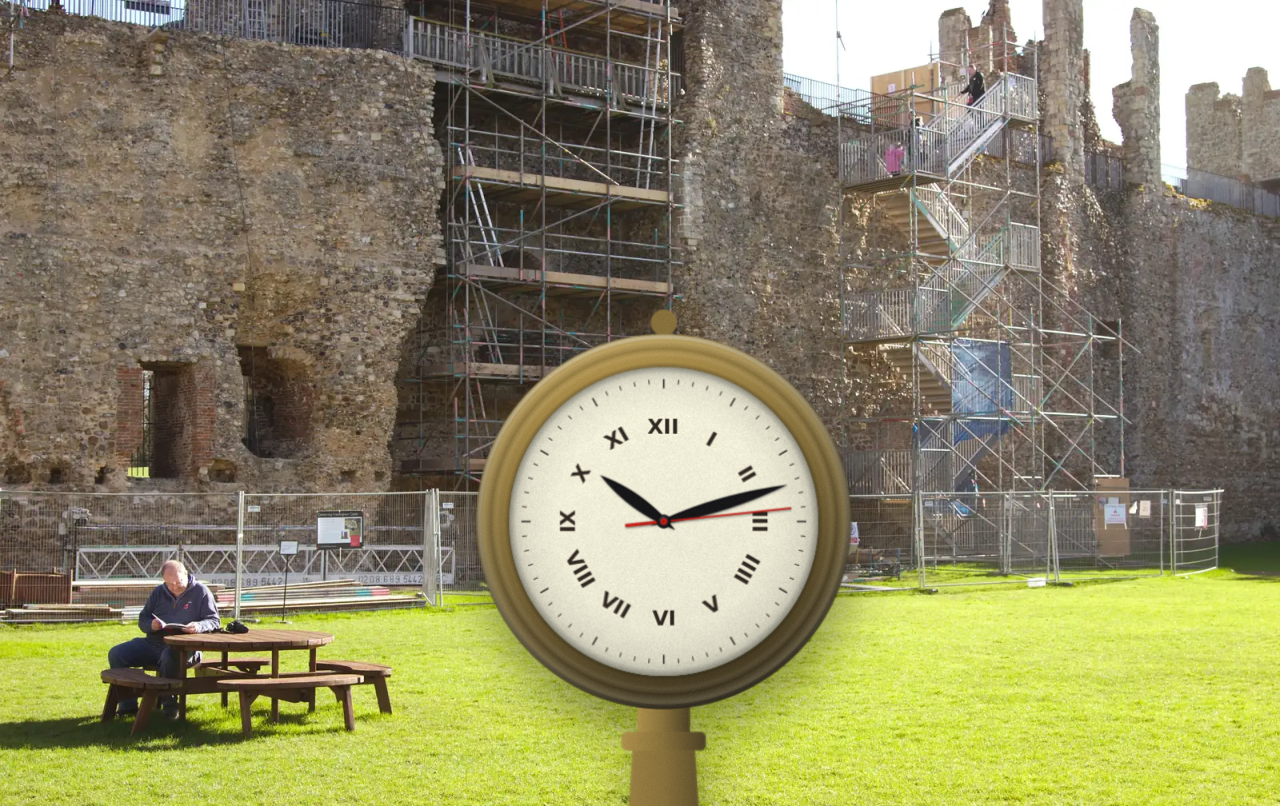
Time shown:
10.12.14
